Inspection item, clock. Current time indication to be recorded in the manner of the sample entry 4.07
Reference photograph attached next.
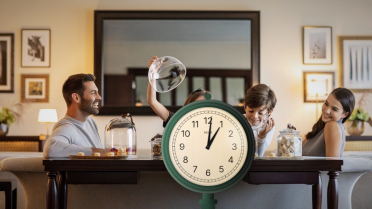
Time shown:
1.01
